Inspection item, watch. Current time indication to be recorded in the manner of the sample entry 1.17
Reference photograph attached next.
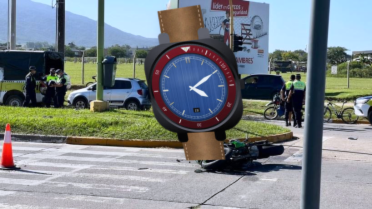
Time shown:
4.10
